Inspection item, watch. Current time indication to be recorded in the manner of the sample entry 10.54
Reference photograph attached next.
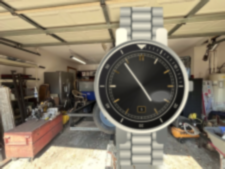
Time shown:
4.54
